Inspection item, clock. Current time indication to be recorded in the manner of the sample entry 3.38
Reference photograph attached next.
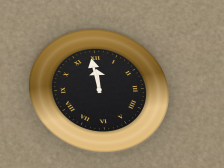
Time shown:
11.59
